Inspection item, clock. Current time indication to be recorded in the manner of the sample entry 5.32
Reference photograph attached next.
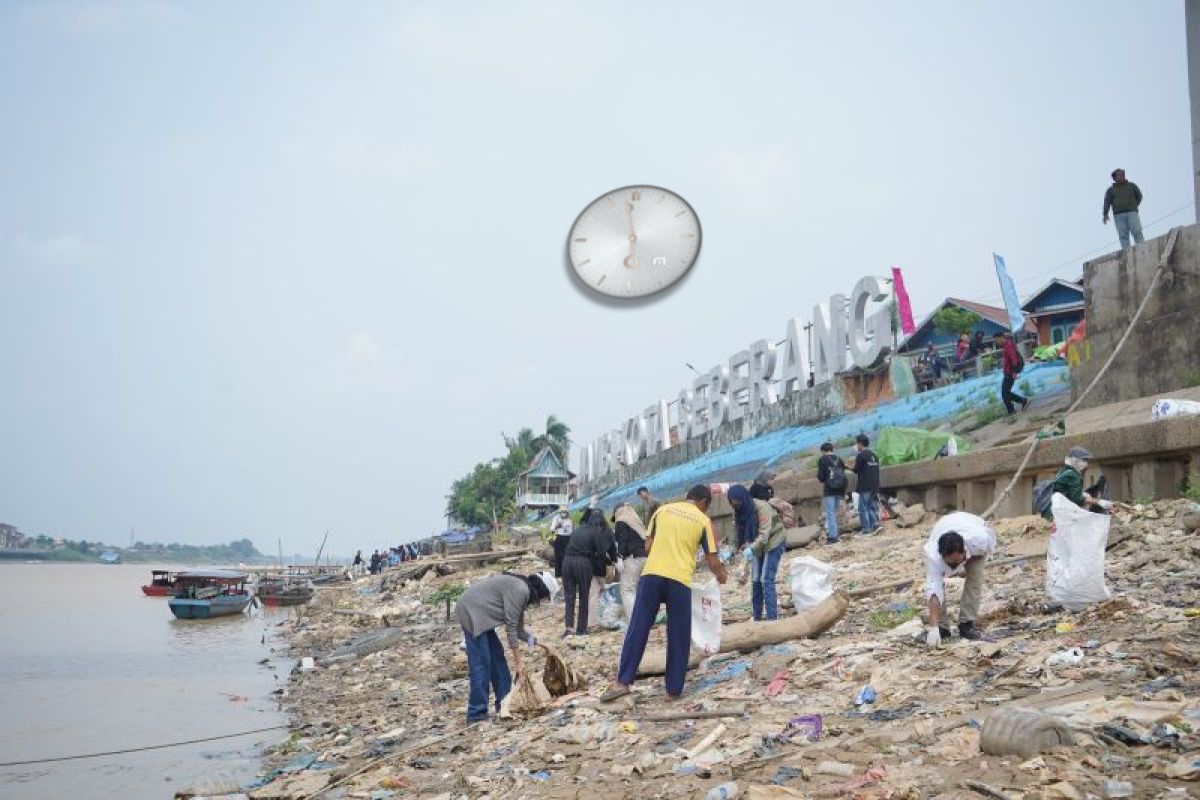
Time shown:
5.58
